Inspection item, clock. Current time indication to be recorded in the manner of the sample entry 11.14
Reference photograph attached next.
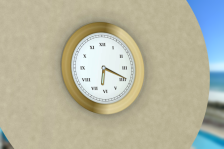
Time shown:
6.19
